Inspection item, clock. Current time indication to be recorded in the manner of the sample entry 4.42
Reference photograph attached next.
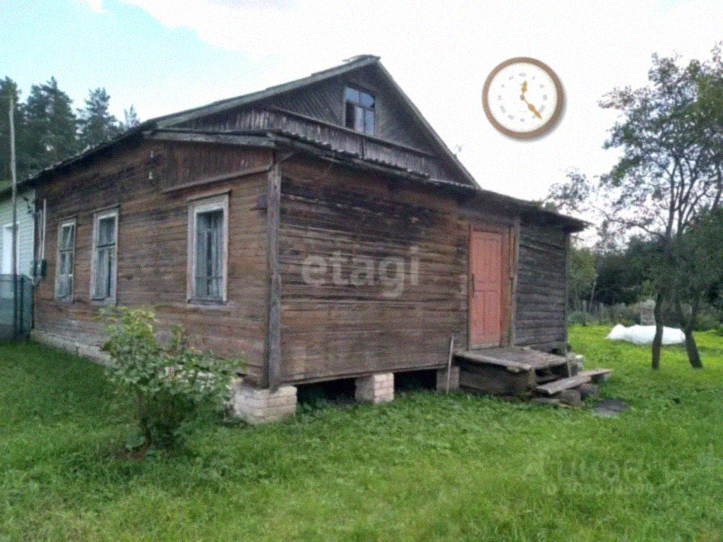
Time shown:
12.23
